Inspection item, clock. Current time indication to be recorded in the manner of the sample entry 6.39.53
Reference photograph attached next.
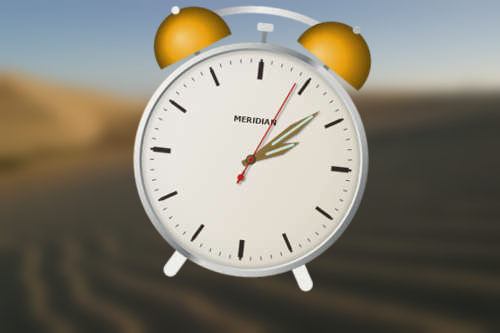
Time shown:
2.08.04
